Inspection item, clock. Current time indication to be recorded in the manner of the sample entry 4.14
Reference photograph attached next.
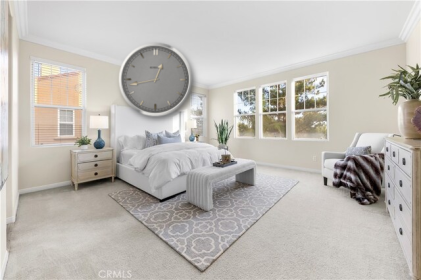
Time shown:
12.43
